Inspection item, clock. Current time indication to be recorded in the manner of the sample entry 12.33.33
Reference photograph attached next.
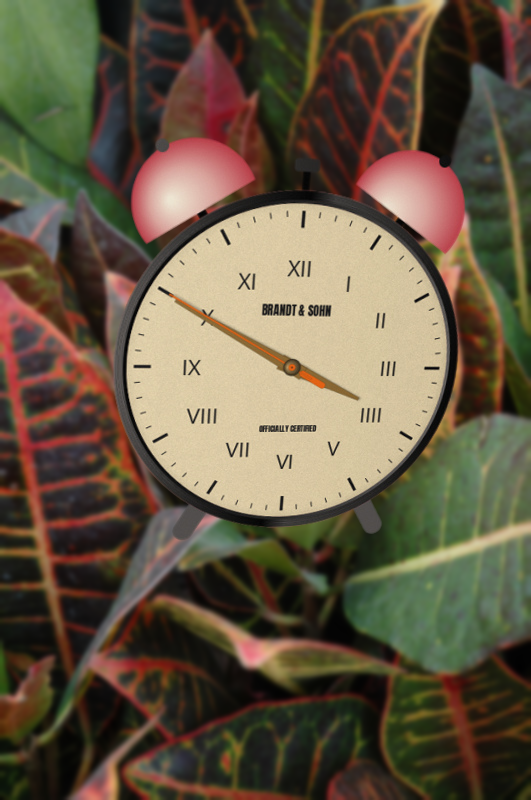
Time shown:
3.49.50
